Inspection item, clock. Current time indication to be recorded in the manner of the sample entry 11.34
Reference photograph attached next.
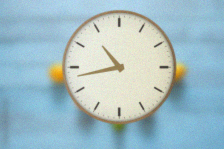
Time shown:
10.43
